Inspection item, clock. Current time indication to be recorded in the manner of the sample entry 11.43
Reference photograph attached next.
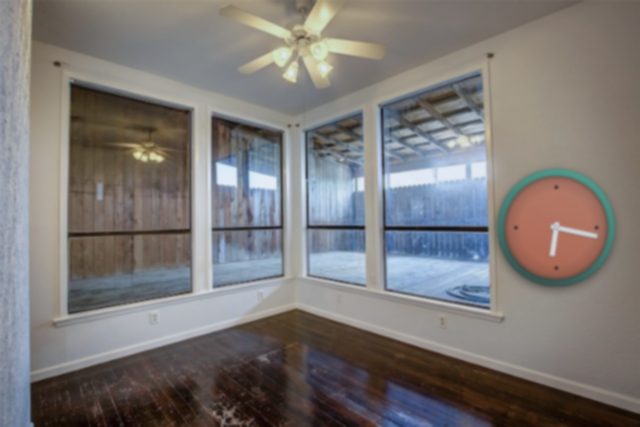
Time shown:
6.17
